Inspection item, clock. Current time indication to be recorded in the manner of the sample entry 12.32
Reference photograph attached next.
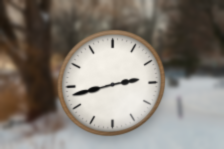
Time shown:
2.43
